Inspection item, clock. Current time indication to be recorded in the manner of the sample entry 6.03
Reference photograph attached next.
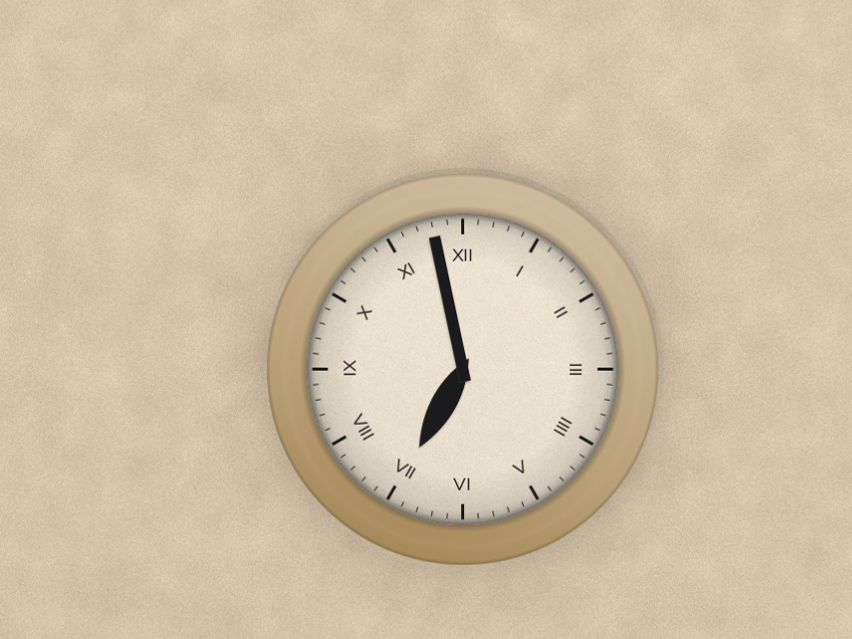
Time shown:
6.58
